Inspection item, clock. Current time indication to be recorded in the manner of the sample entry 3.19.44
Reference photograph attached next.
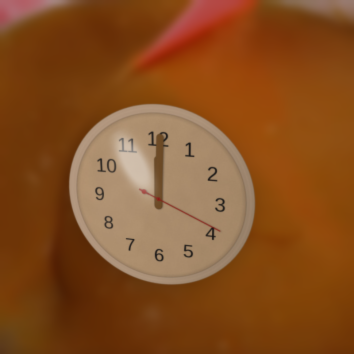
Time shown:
12.00.19
